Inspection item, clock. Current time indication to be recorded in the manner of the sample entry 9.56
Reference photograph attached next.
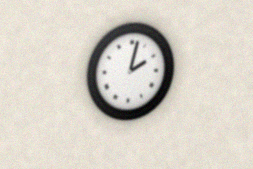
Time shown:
2.02
